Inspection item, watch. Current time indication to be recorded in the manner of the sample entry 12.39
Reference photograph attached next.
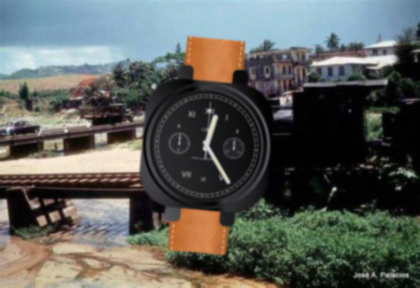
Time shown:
12.24
